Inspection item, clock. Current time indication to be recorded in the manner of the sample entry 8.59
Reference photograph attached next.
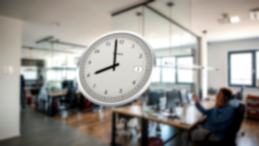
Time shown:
7.58
